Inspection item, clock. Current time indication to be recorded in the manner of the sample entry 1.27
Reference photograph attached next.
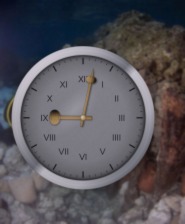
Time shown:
9.02
